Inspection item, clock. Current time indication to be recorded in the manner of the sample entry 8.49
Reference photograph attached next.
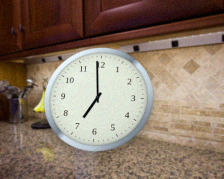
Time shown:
6.59
